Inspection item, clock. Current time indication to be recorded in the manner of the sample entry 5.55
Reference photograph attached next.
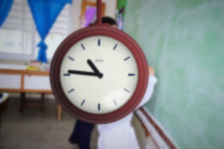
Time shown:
10.46
